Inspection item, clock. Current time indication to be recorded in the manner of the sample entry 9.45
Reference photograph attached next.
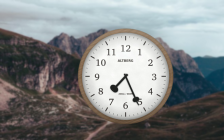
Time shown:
7.26
